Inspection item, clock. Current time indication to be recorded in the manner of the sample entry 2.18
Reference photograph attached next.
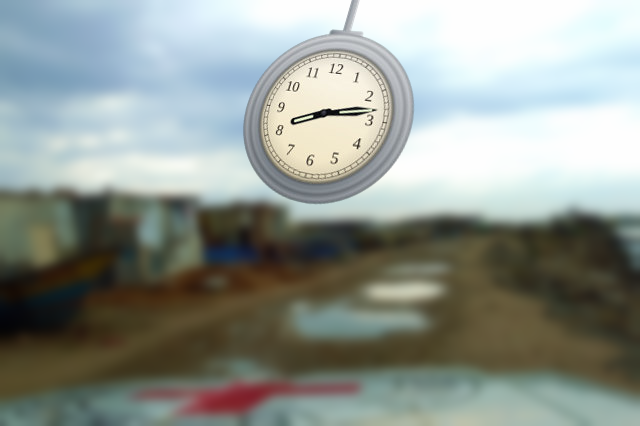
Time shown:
8.13
